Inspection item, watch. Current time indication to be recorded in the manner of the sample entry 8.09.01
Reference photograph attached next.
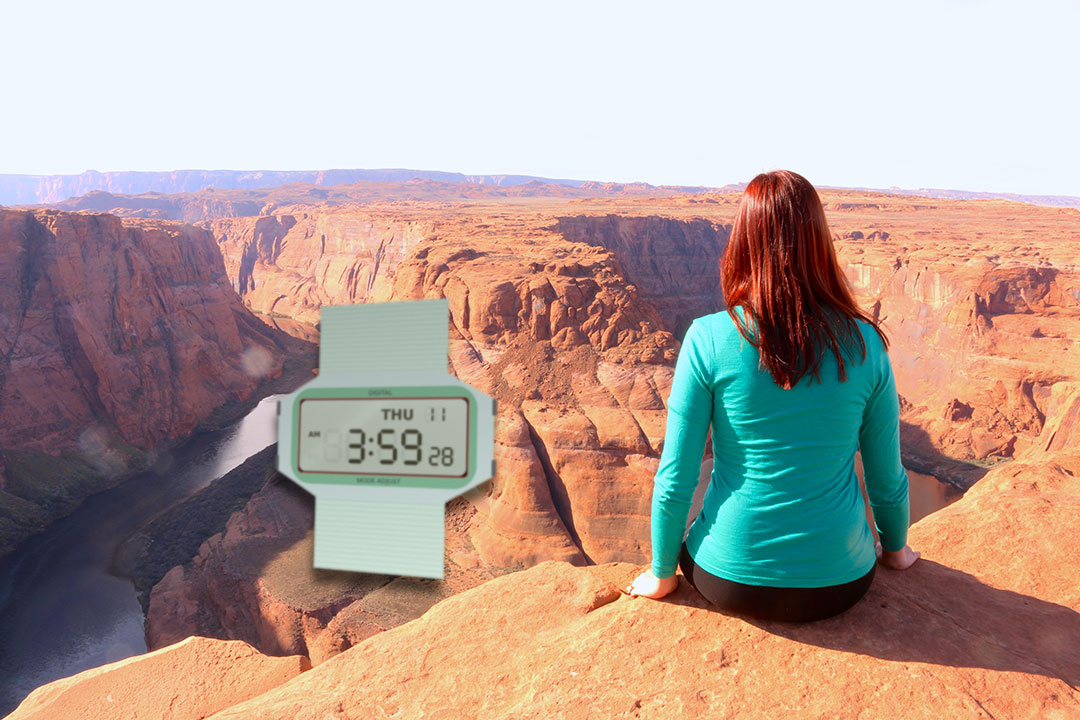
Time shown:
3.59.28
